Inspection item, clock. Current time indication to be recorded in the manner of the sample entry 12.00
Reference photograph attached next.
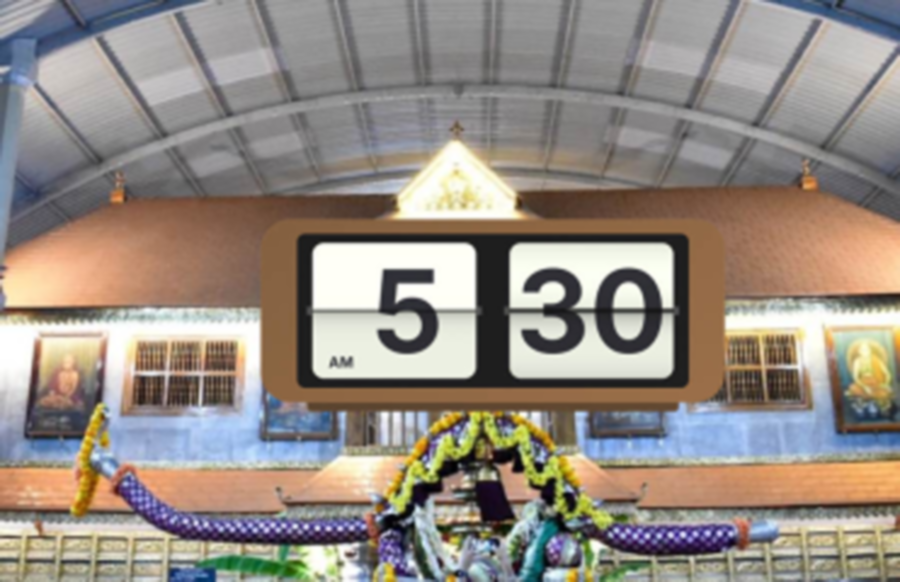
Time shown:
5.30
